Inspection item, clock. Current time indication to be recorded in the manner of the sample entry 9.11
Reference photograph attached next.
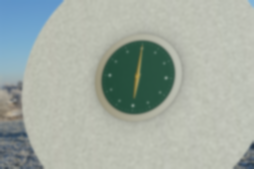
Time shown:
6.00
